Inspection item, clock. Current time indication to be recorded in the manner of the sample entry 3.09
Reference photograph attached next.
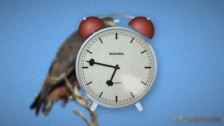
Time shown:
6.47
